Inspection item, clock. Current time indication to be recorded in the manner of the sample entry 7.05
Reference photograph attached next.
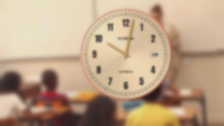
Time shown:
10.02
